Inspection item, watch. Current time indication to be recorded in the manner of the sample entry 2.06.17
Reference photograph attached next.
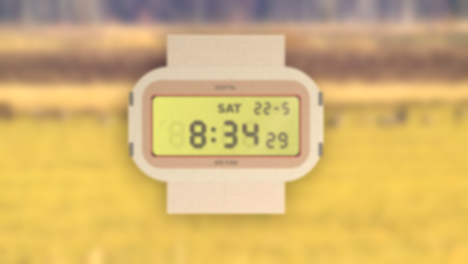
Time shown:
8.34.29
